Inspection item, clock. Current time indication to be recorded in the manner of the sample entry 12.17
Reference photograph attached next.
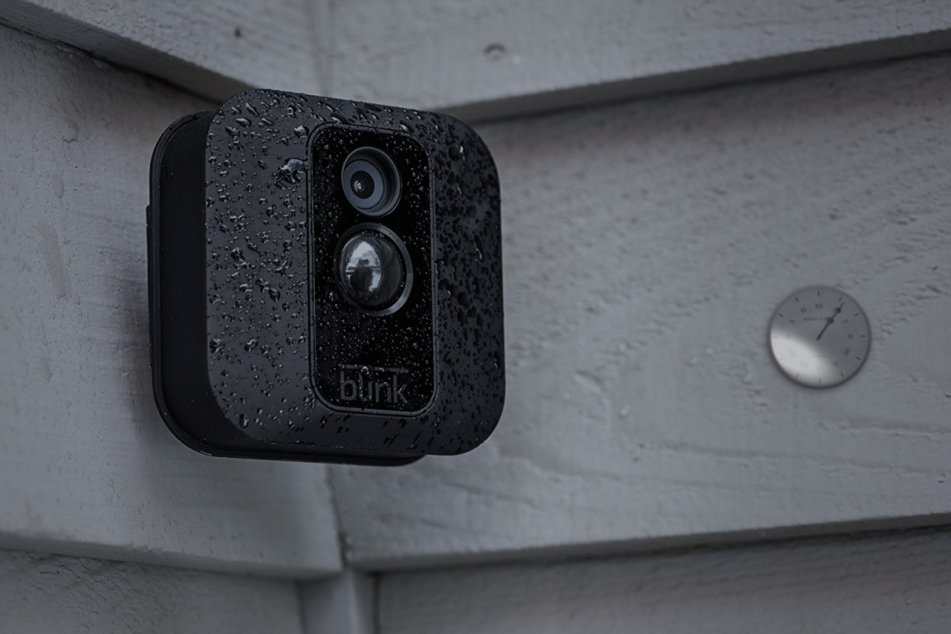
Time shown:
1.06
